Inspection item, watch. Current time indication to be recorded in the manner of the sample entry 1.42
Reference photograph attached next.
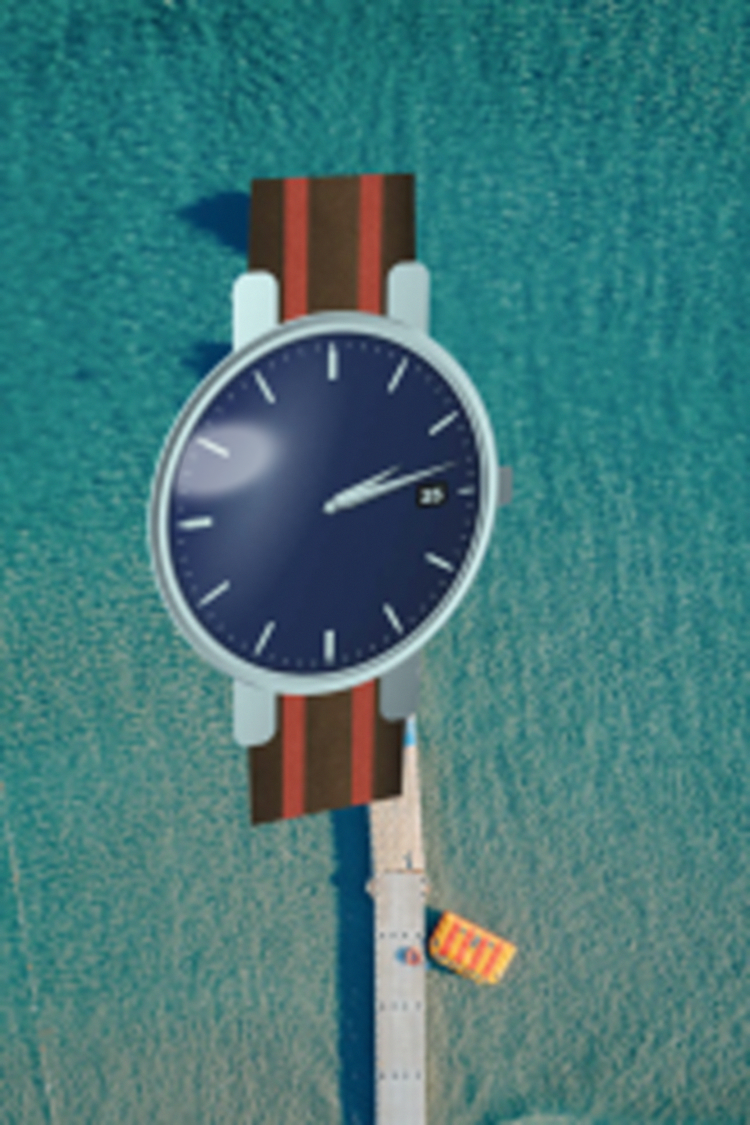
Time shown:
2.13
